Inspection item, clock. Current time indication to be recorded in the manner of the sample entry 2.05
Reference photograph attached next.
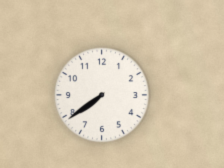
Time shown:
7.39
